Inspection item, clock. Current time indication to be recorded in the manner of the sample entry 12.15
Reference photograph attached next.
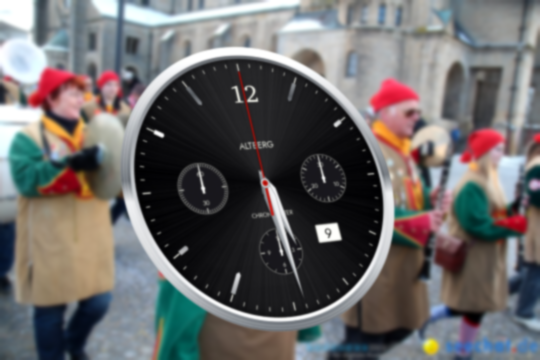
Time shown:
5.29
